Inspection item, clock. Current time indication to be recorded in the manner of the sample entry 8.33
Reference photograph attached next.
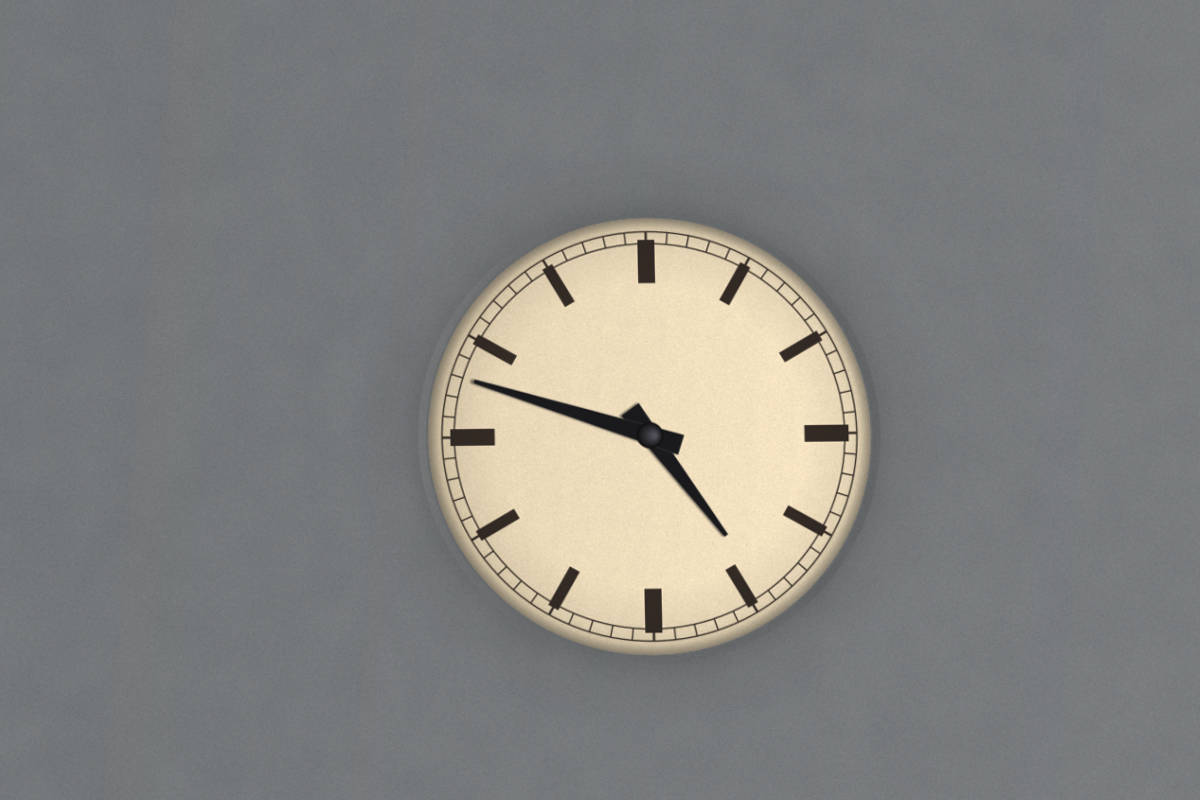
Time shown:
4.48
